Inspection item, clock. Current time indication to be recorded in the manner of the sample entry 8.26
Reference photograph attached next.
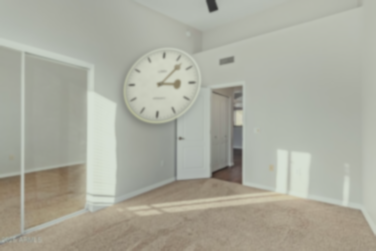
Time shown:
3.07
